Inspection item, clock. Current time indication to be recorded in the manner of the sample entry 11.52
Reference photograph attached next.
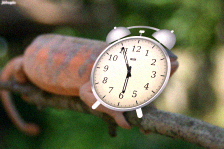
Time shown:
5.55
